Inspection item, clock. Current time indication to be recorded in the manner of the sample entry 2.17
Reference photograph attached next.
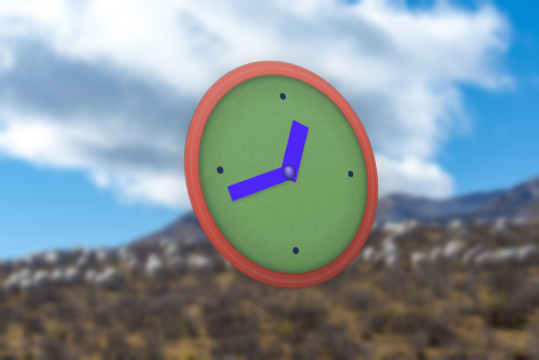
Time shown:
12.42
